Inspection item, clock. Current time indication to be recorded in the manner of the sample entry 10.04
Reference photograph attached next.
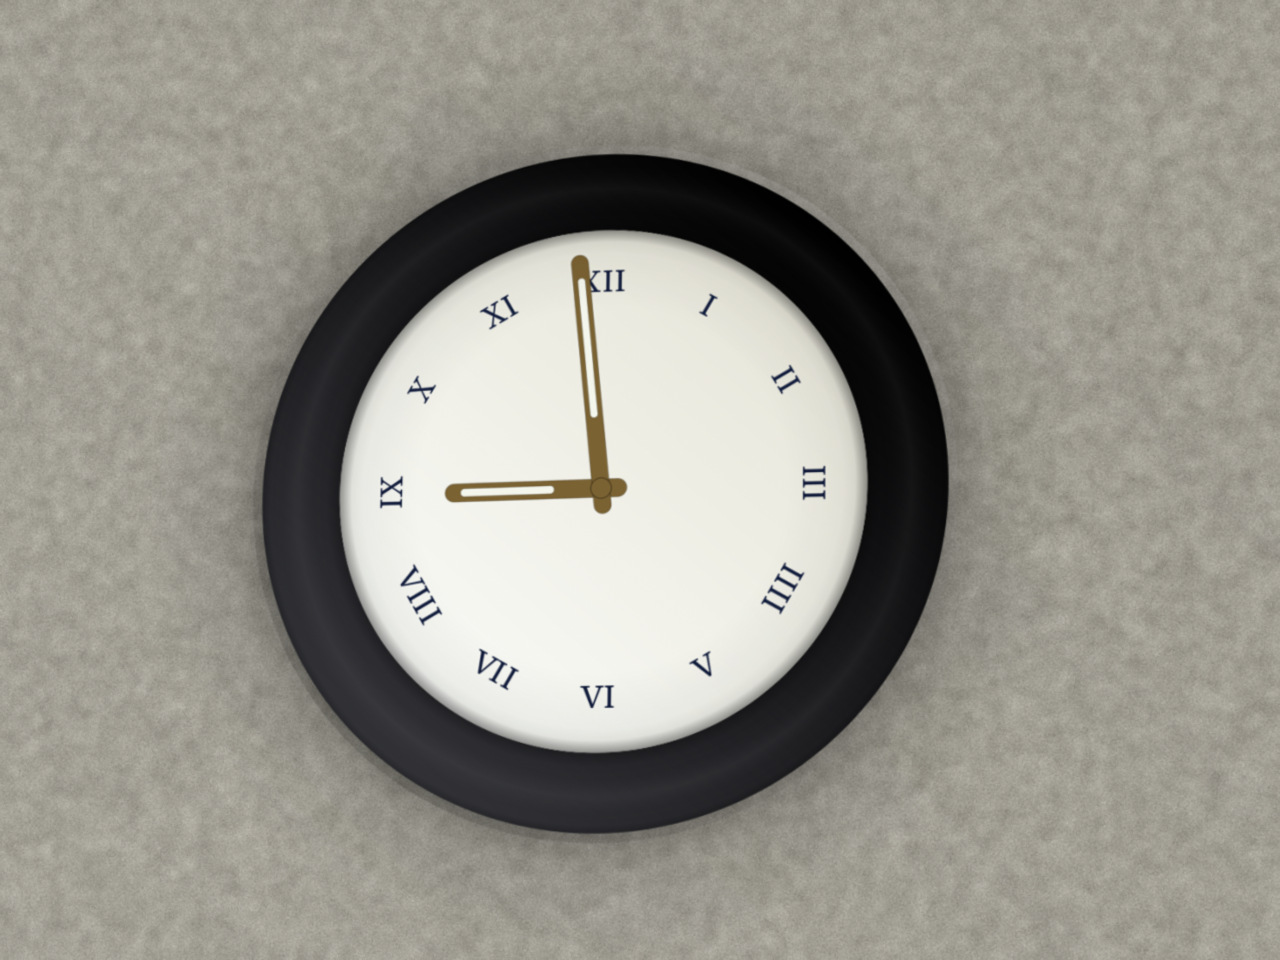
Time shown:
8.59
